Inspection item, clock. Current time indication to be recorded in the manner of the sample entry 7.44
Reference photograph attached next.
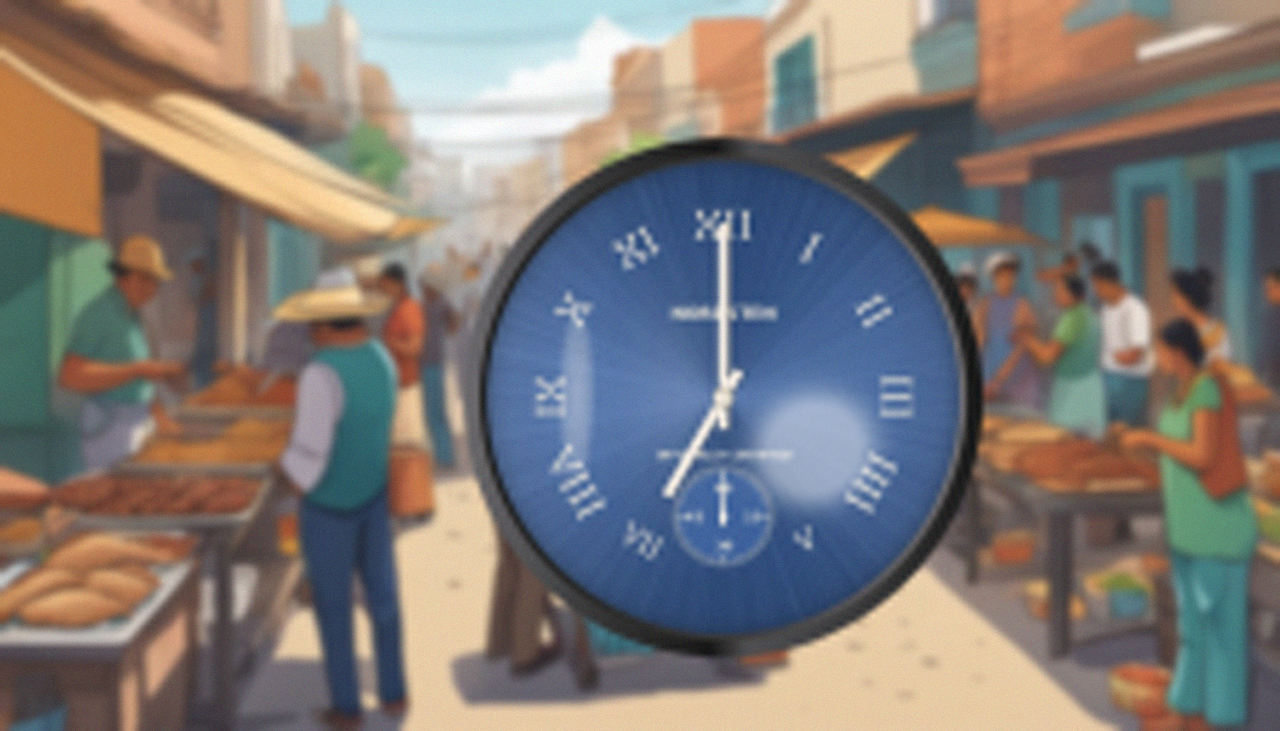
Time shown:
7.00
